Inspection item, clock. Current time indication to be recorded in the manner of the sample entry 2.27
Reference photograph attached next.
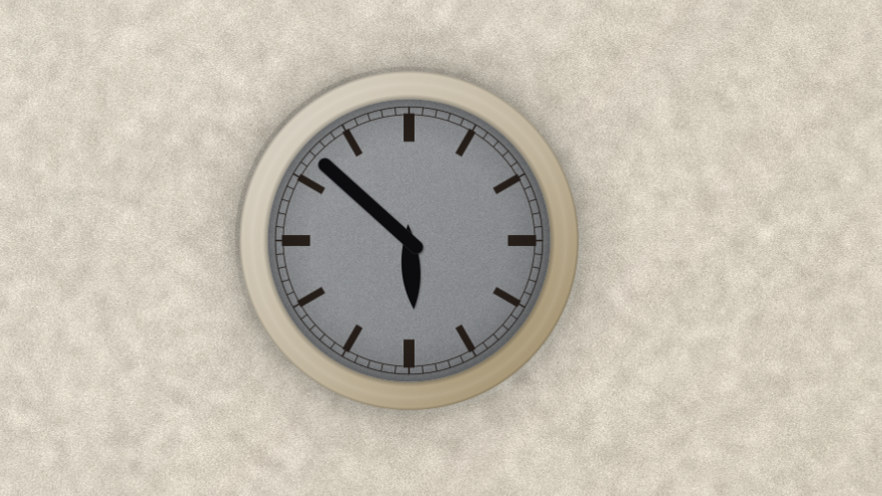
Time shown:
5.52
